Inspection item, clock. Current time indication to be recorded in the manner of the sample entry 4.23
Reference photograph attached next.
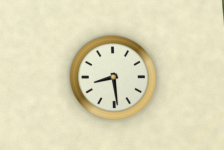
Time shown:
8.29
